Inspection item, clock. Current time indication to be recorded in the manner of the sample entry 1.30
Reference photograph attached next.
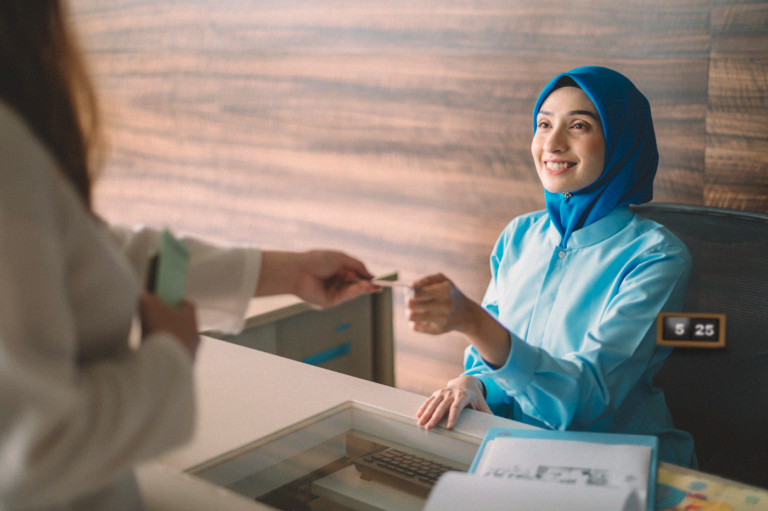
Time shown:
5.25
